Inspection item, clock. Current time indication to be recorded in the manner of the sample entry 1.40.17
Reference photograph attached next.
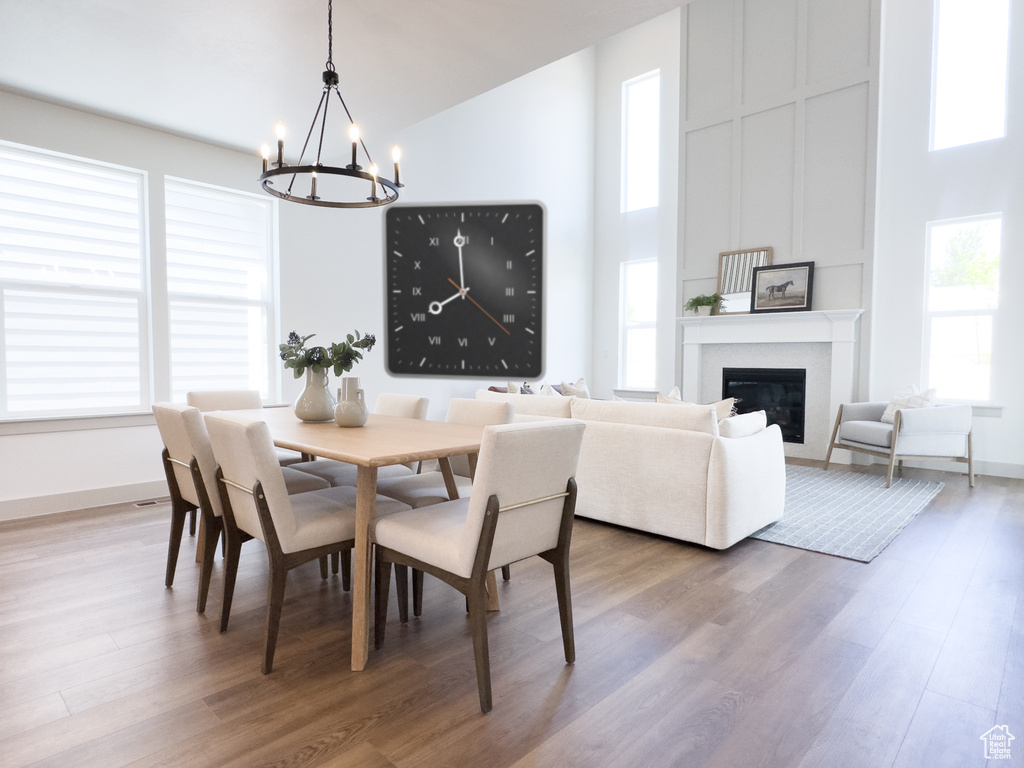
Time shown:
7.59.22
